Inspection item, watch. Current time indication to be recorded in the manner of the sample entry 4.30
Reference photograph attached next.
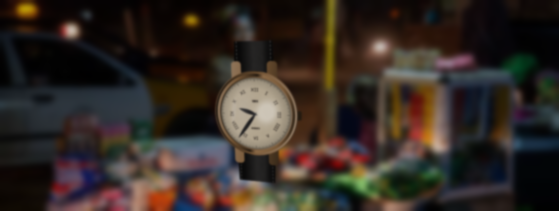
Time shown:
9.36
